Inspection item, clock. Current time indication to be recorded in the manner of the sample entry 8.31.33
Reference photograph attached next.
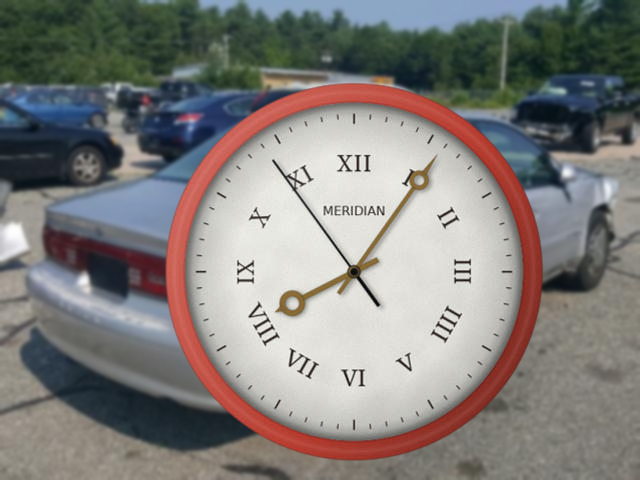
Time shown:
8.05.54
